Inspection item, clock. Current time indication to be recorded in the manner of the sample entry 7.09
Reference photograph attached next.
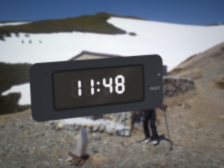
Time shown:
11.48
